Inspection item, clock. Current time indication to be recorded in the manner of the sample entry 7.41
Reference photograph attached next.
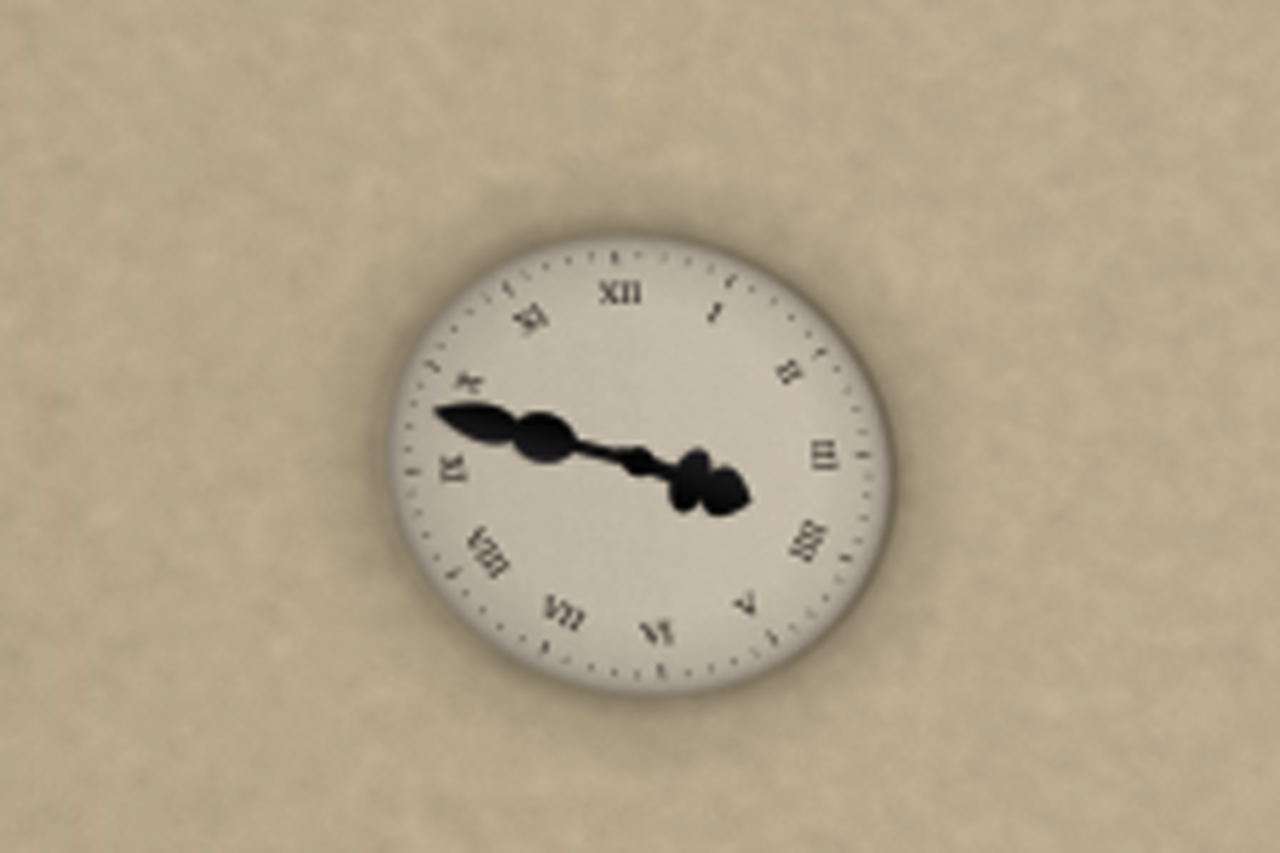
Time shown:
3.48
